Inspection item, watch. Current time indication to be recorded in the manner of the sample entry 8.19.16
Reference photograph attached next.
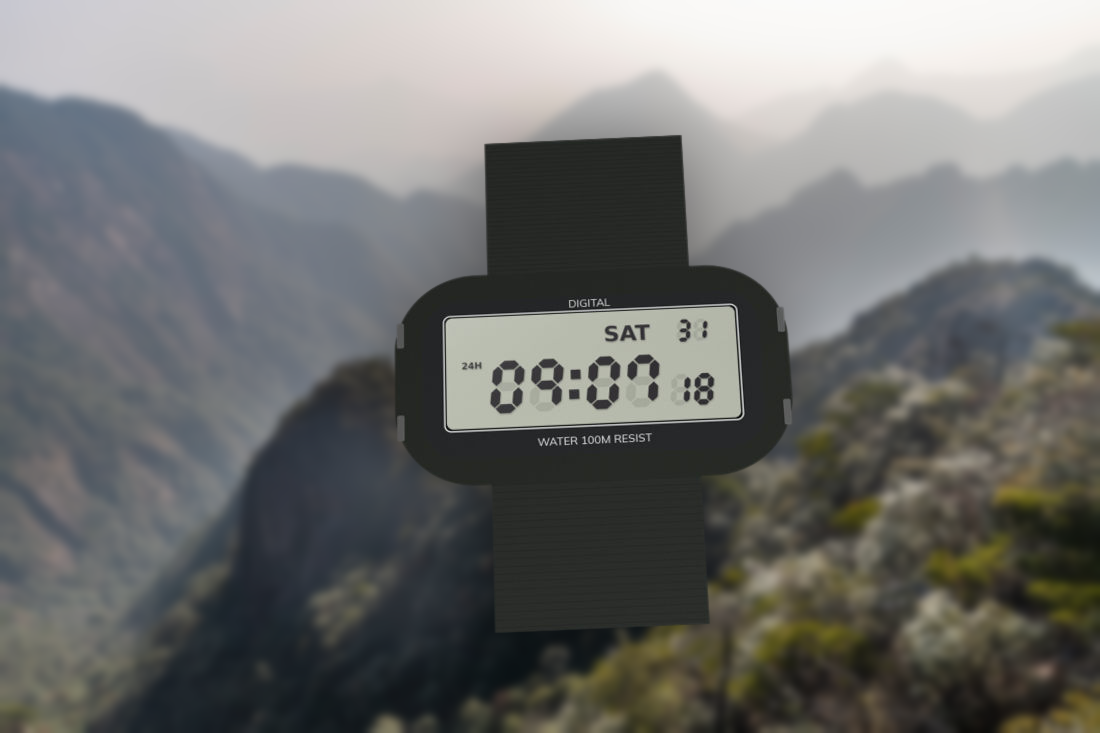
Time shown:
9.07.18
